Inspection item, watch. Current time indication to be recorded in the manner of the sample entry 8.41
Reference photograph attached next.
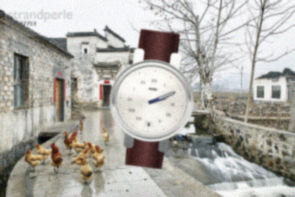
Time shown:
2.10
